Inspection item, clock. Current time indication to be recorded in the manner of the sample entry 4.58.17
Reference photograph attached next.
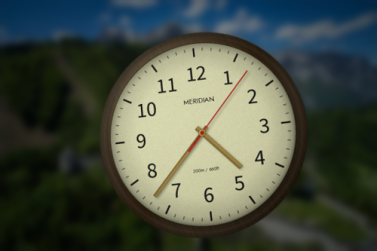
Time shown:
4.37.07
